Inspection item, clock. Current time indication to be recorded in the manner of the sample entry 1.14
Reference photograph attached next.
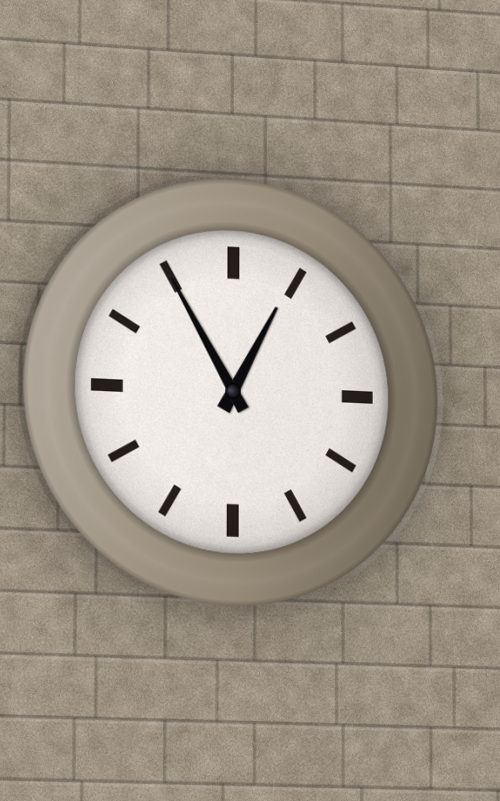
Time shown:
12.55
